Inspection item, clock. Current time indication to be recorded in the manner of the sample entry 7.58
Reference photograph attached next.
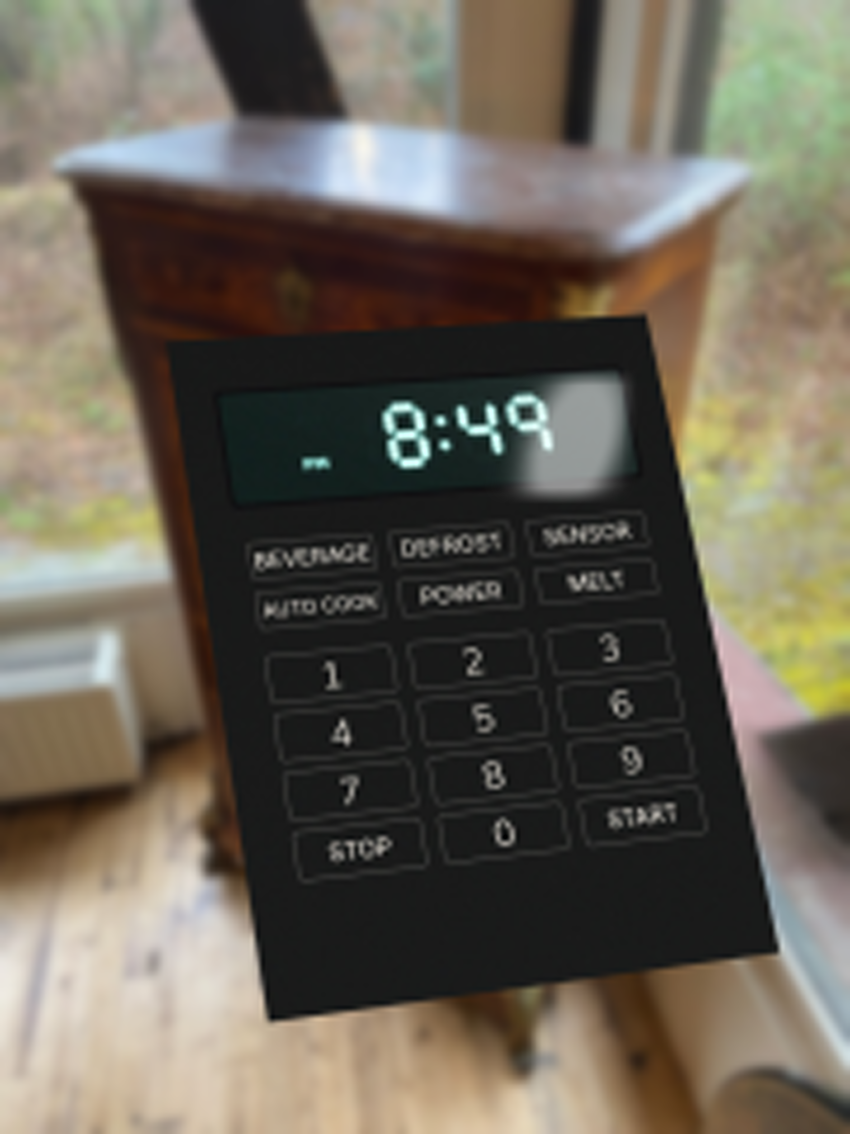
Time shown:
8.49
